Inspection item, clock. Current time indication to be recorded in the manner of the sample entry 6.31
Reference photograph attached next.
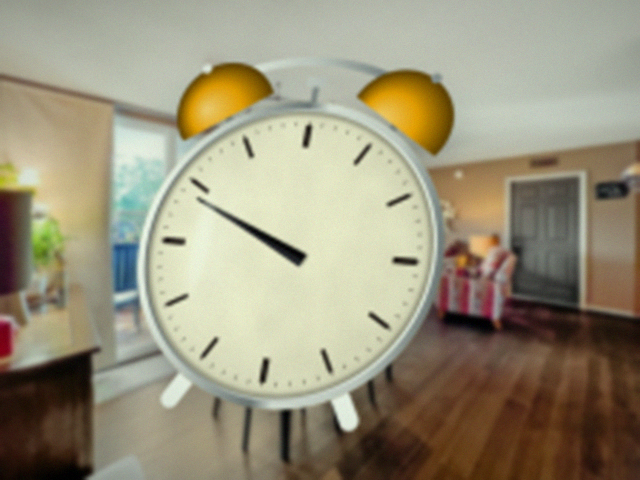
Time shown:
9.49
